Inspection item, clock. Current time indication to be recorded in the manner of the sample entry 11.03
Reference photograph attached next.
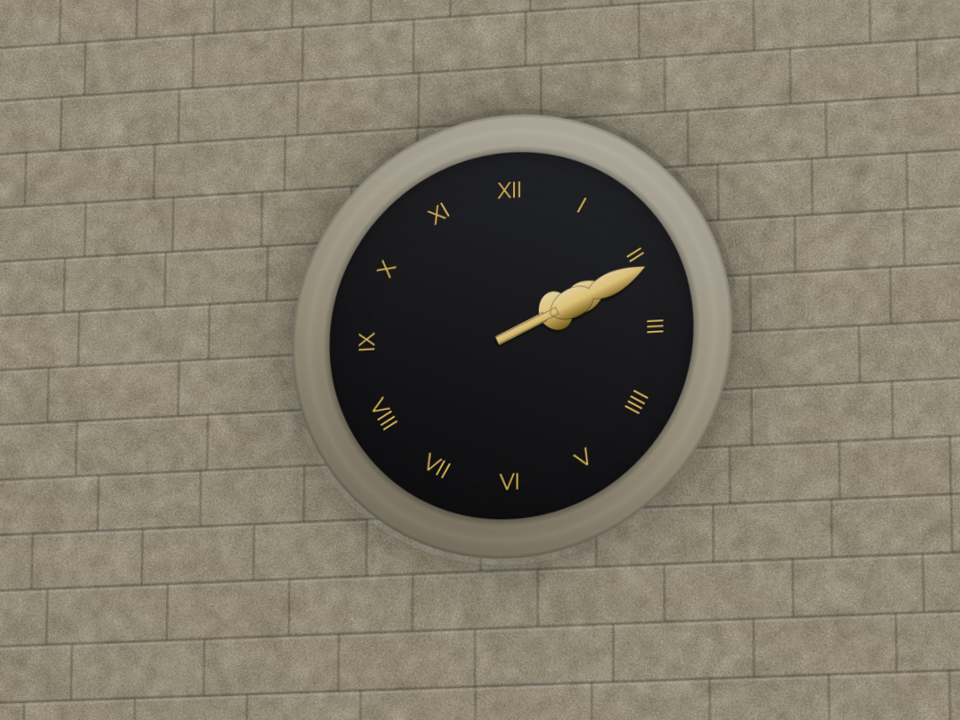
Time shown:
2.11
